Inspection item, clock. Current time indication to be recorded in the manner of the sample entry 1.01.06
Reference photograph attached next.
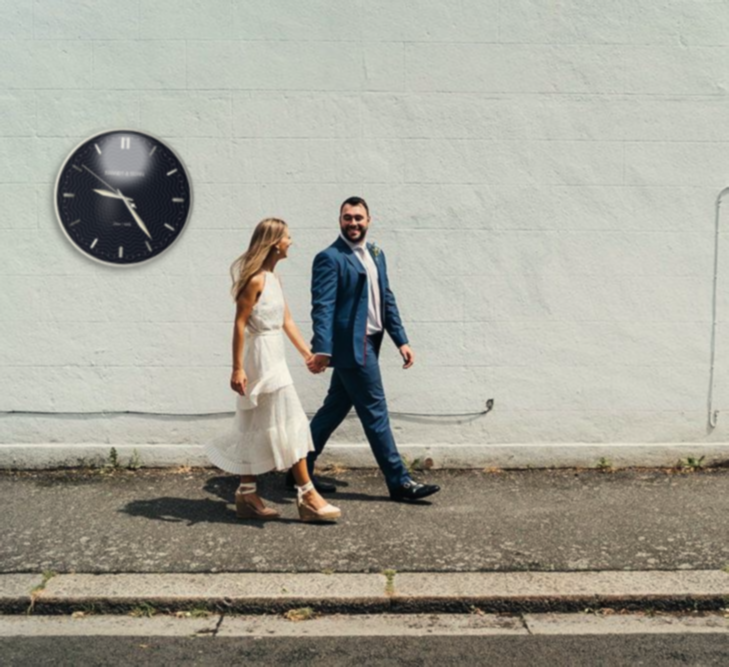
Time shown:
9.23.51
